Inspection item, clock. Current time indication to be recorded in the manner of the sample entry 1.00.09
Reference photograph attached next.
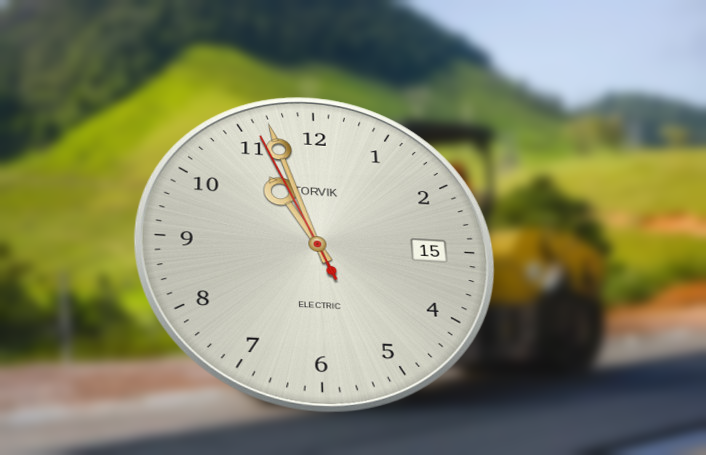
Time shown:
10.56.56
